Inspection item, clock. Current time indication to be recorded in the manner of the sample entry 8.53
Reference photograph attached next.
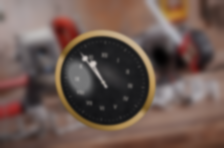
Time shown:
10.53
